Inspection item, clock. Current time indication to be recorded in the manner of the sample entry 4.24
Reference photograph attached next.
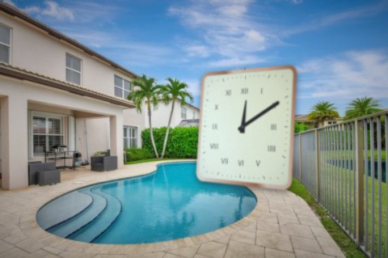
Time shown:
12.10
